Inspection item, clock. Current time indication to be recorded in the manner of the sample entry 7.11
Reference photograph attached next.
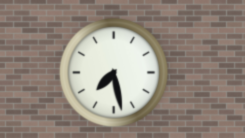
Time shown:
7.28
